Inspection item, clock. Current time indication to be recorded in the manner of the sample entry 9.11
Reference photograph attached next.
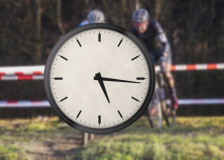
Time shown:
5.16
